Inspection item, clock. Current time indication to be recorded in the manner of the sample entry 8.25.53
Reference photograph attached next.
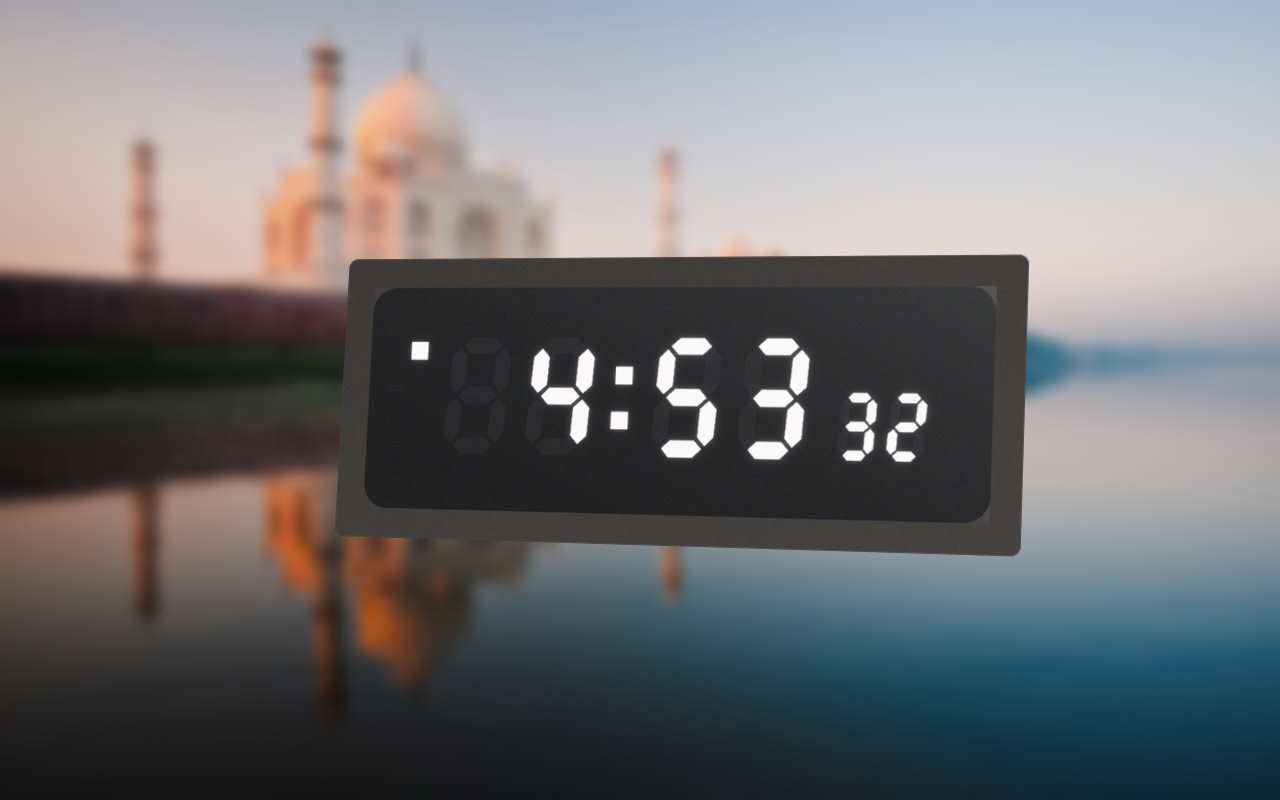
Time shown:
4.53.32
